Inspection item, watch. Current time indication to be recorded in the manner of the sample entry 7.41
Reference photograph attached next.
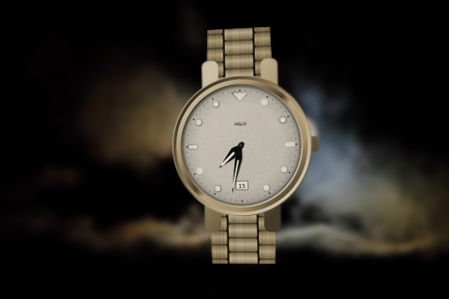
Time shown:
7.32
